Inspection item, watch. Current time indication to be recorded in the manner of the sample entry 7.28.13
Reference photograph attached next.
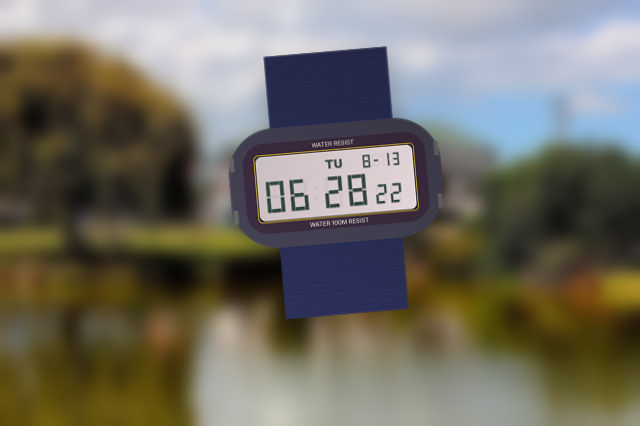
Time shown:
6.28.22
